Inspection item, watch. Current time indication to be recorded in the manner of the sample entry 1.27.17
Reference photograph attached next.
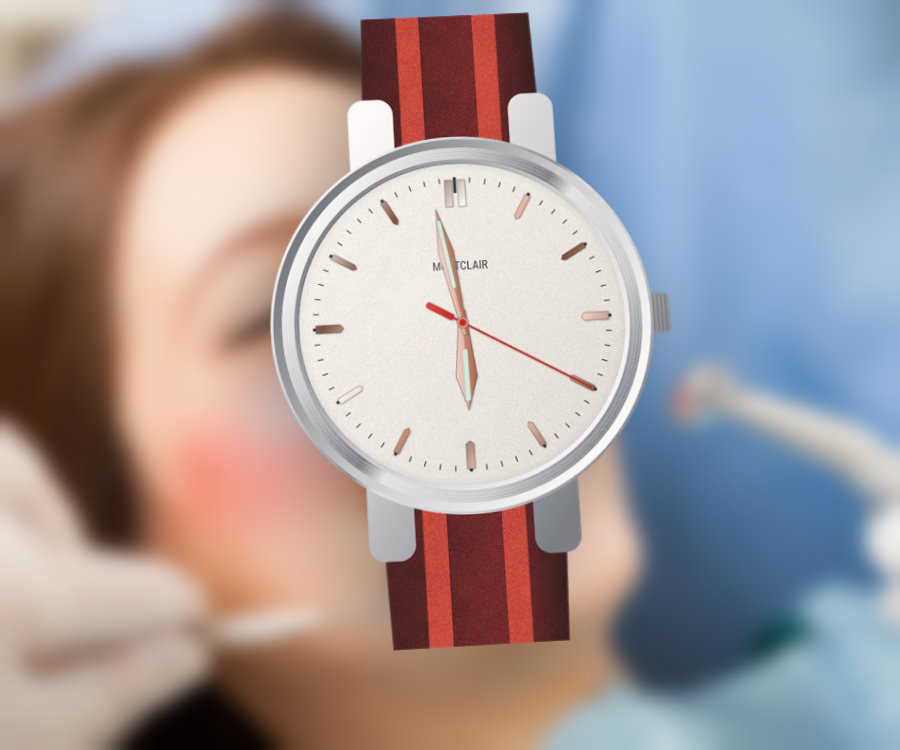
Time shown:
5.58.20
